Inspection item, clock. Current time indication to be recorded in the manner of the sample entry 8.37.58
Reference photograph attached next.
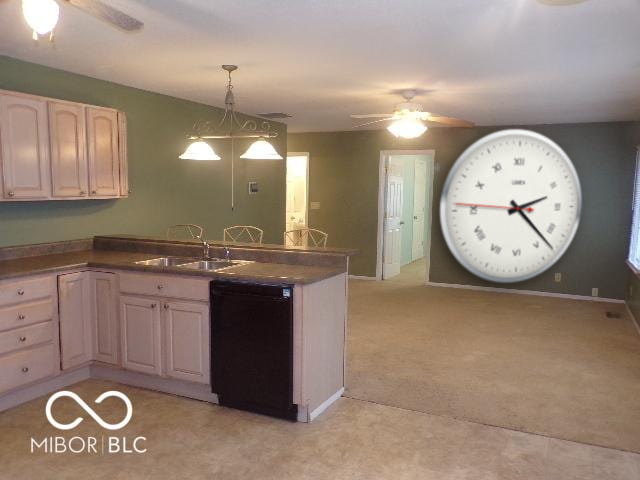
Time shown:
2.22.46
